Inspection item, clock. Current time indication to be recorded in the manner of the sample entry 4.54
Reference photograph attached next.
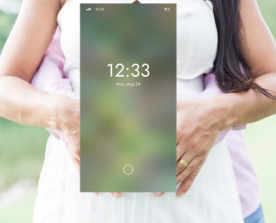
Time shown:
12.33
